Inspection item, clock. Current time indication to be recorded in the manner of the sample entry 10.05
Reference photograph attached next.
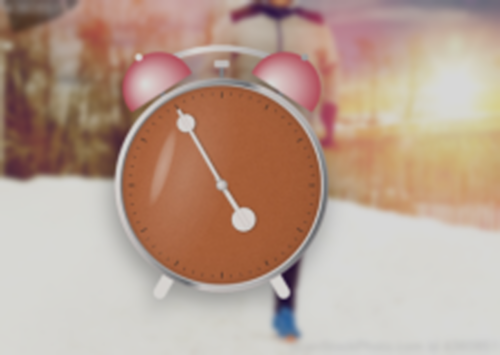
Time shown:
4.55
